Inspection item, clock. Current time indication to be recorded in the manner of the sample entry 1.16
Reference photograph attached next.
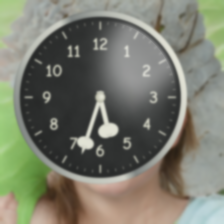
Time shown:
5.33
